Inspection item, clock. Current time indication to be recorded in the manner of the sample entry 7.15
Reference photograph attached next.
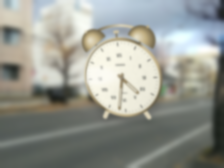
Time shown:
4.32
